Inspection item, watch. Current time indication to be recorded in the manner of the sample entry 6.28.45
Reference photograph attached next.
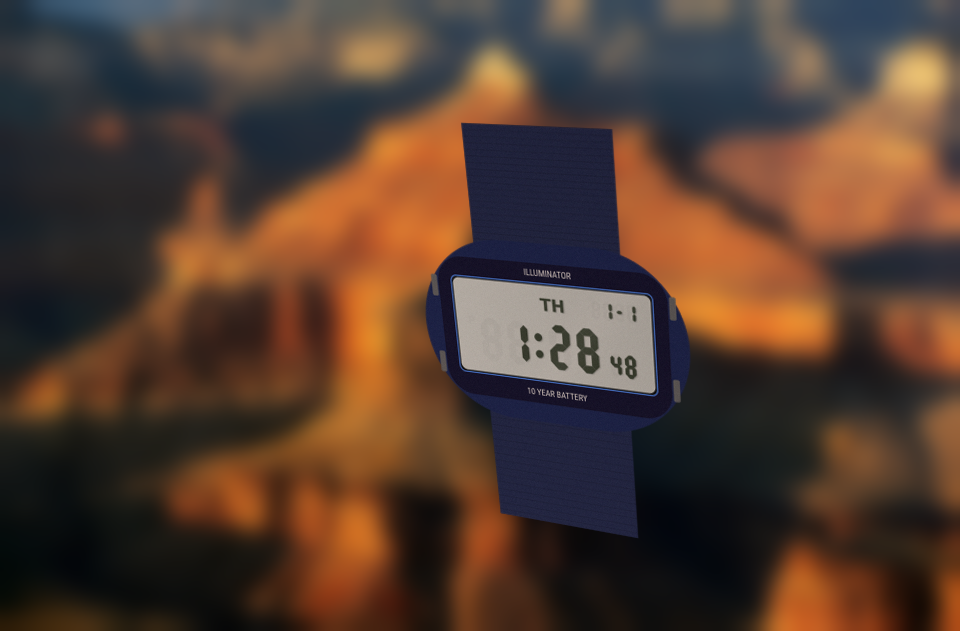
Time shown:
1.28.48
